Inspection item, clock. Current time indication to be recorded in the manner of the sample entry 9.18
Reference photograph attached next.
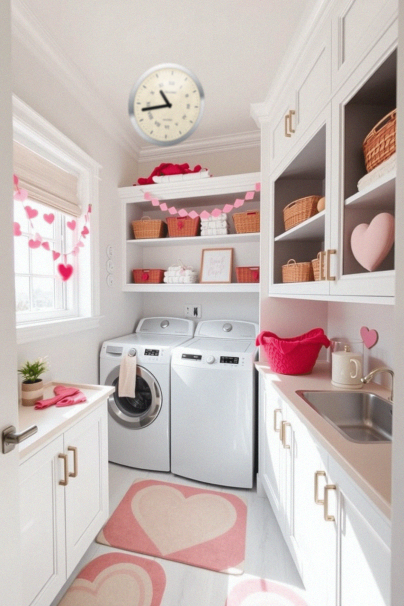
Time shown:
10.43
